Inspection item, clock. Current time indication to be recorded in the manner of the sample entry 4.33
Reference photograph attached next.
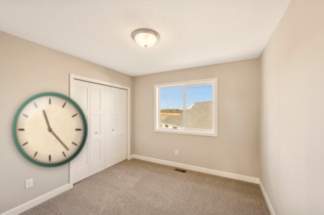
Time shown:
11.23
